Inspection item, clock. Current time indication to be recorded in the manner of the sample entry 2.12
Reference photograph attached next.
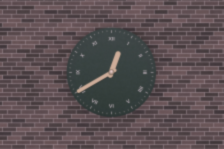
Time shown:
12.40
